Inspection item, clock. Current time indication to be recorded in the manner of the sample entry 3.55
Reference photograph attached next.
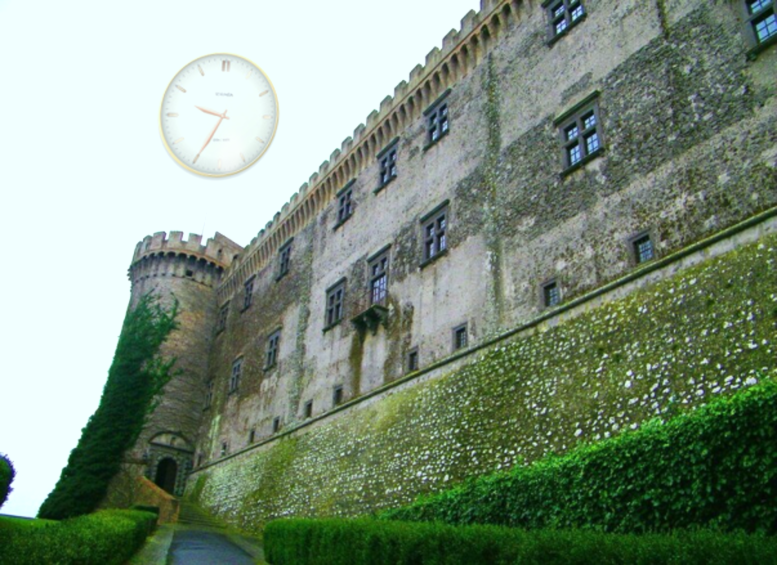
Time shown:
9.35
